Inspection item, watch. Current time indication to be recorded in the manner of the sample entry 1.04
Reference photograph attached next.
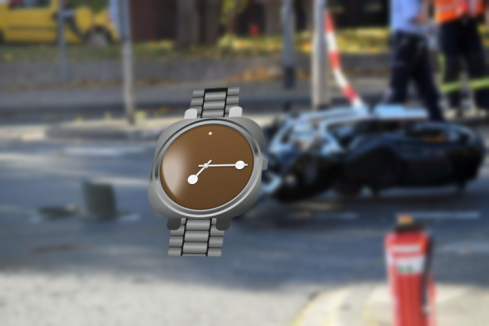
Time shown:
7.15
